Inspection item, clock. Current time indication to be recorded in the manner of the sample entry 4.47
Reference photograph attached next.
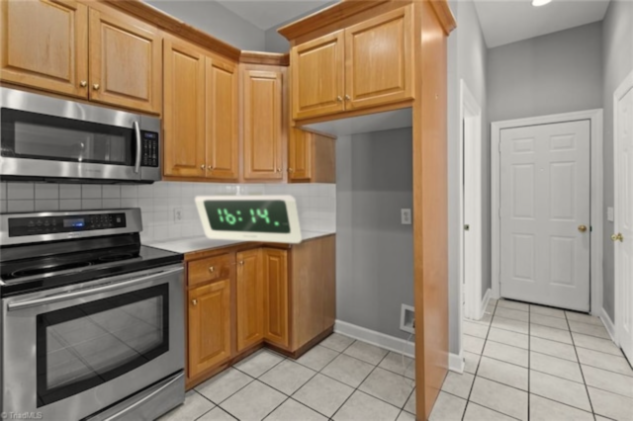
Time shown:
16.14
